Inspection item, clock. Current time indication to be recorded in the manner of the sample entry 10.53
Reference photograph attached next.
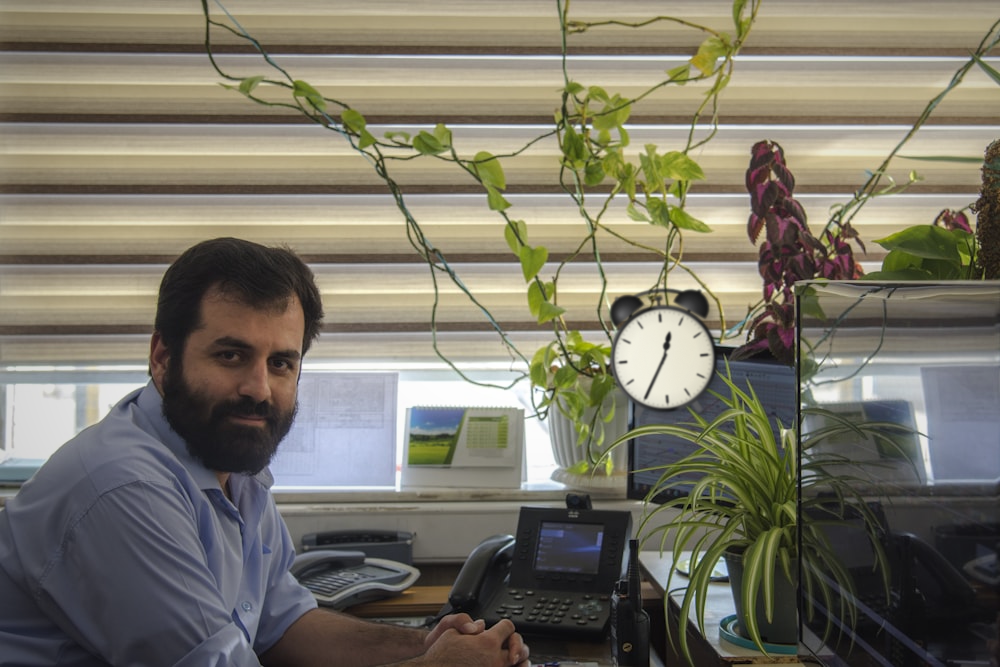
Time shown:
12.35
